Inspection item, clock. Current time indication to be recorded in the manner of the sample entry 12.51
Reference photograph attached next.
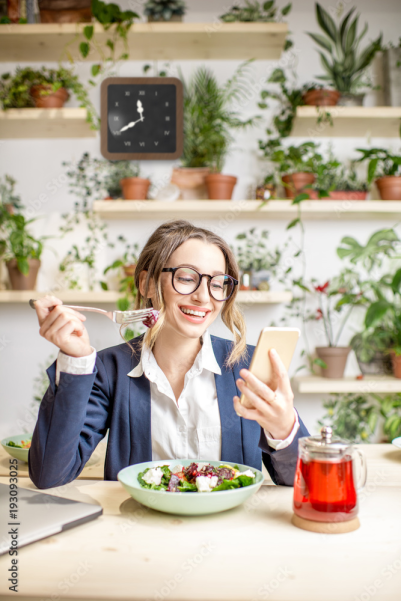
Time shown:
11.40
